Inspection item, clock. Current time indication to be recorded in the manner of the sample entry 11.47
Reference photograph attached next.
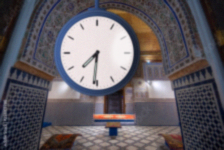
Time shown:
7.31
